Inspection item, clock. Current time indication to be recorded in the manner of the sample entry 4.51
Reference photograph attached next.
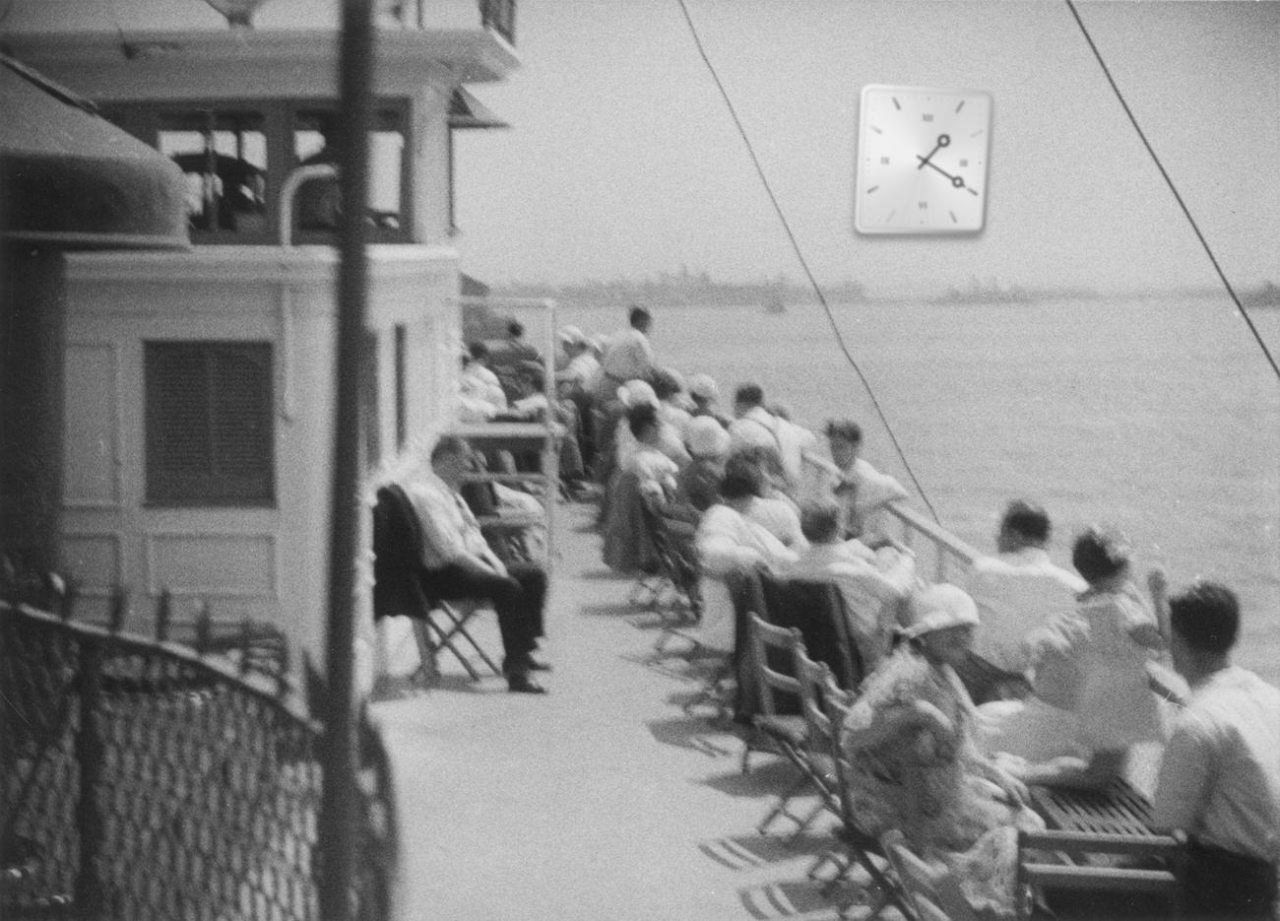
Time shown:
1.20
